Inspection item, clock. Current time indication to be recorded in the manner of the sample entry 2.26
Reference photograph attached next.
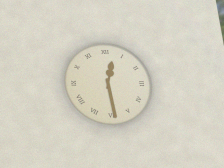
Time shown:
12.29
